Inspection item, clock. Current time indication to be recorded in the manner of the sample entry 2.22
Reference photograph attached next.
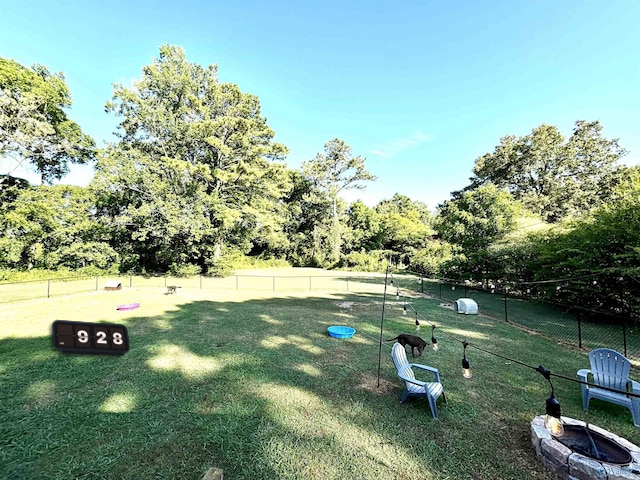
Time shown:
9.28
